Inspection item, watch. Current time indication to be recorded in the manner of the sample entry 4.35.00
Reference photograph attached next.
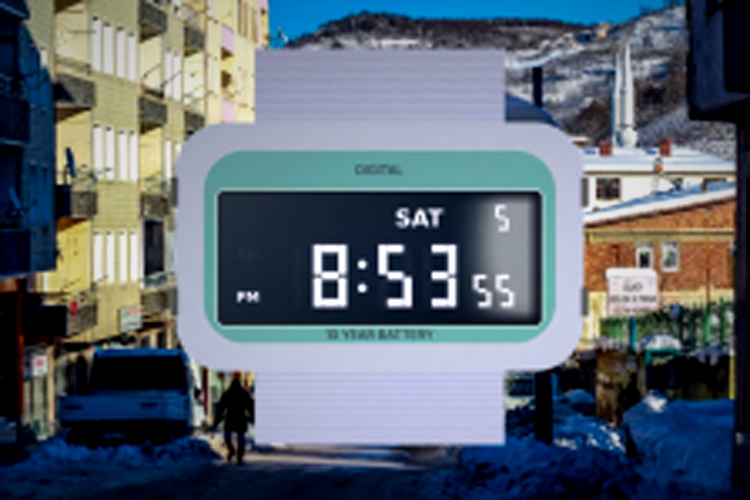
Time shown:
8.53.55
